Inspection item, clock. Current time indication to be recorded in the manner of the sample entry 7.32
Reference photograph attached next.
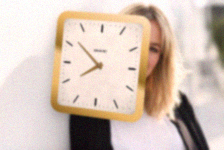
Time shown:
7.52
